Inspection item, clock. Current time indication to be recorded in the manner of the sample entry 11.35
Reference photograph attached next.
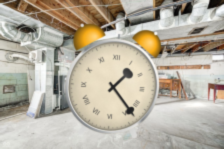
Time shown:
1.23
